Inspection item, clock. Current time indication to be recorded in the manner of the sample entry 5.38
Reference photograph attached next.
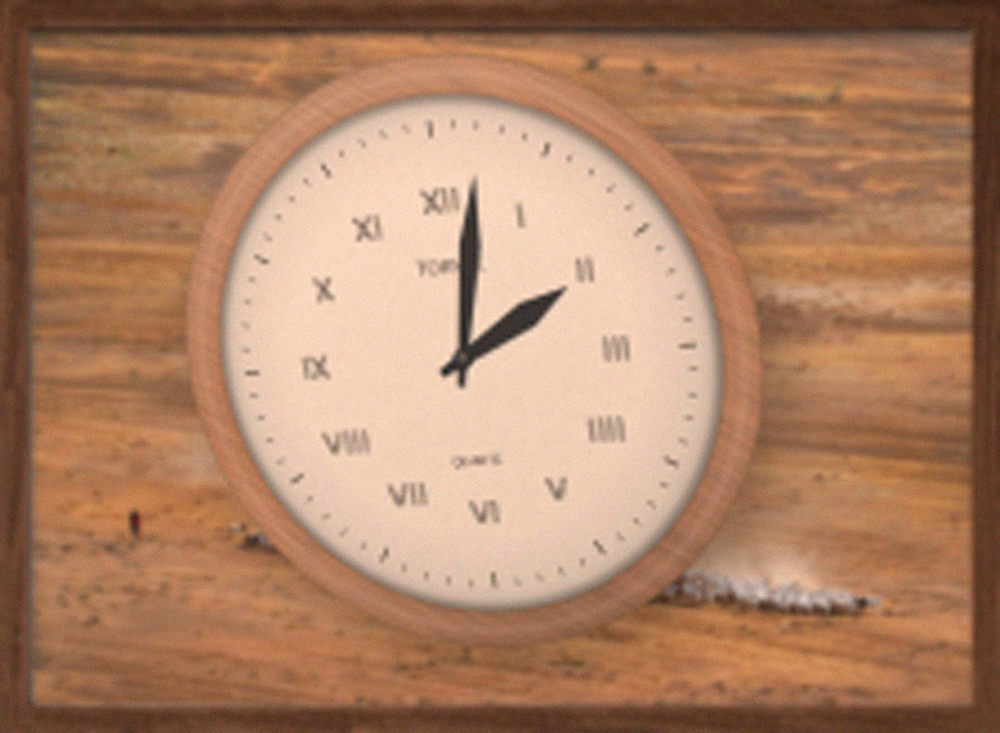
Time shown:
2.02
